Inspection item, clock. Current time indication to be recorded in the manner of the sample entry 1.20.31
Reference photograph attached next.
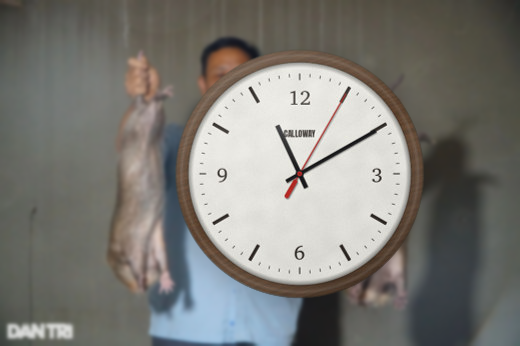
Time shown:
11.10.05
